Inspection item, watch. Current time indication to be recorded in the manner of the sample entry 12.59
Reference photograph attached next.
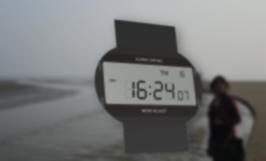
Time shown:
16.24
